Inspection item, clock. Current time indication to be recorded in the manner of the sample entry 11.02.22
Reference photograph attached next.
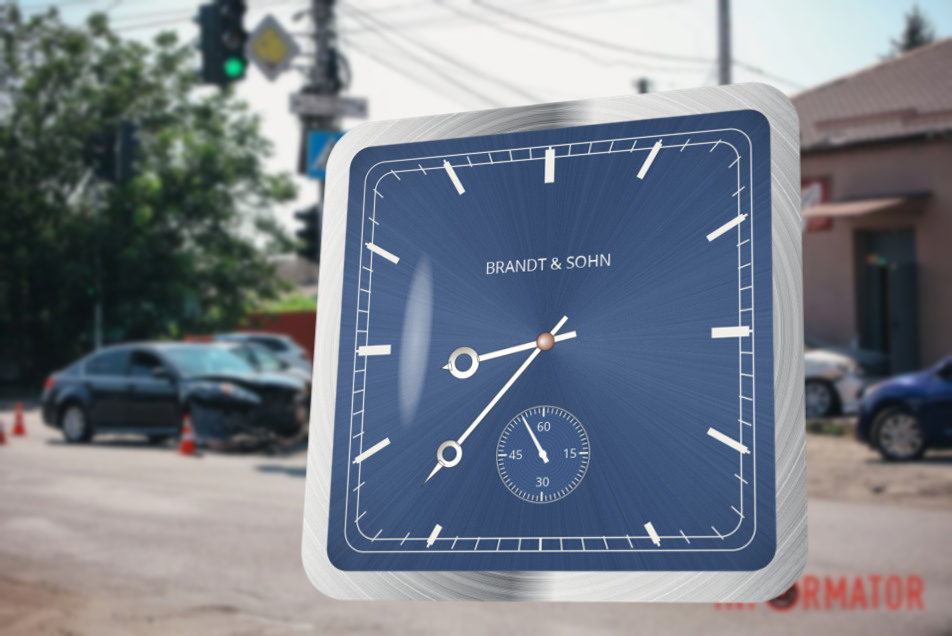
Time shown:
8.36.55
